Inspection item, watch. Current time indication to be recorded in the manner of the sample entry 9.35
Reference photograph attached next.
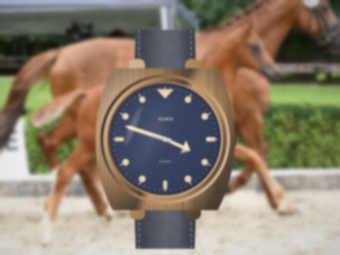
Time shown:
3.48
